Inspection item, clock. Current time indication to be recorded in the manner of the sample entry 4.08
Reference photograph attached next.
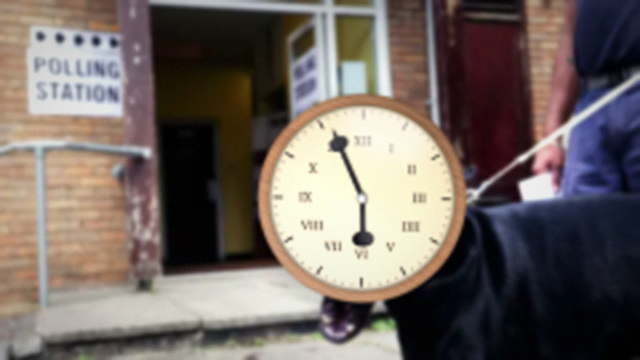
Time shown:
5.56
